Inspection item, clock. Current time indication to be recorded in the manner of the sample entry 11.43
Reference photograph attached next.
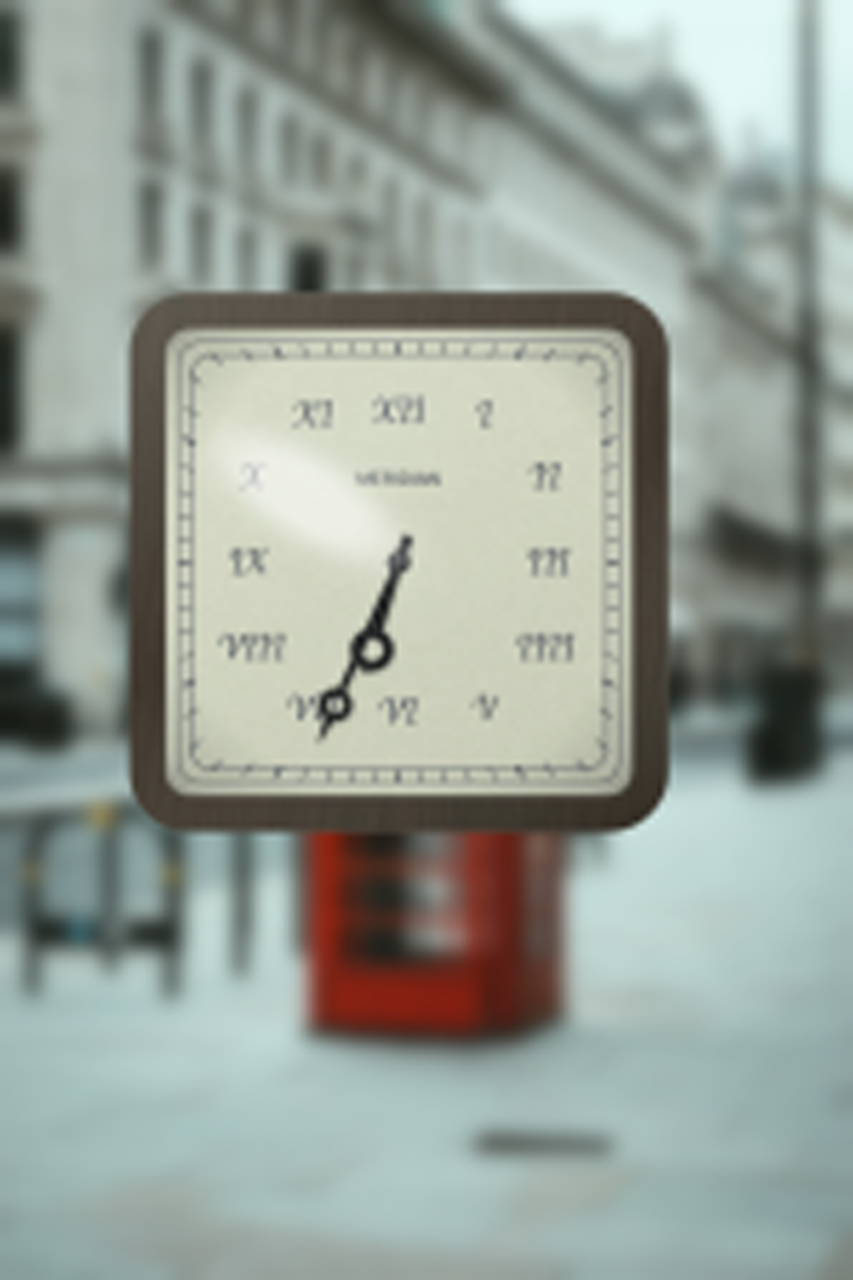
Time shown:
6.34
